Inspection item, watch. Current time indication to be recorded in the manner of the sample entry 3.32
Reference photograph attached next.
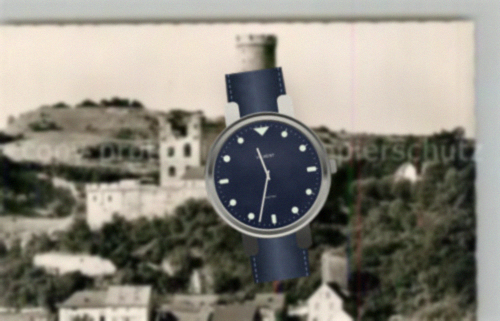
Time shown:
11.33
